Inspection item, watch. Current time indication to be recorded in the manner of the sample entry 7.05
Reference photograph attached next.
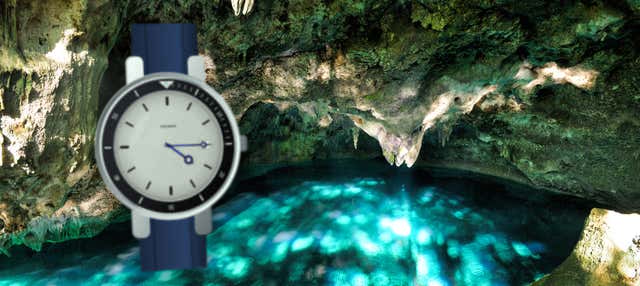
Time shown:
4.15
